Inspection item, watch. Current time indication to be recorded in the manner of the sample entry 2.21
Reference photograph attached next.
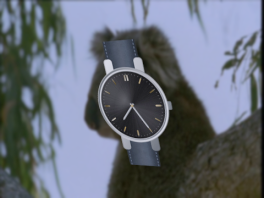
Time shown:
7.25
